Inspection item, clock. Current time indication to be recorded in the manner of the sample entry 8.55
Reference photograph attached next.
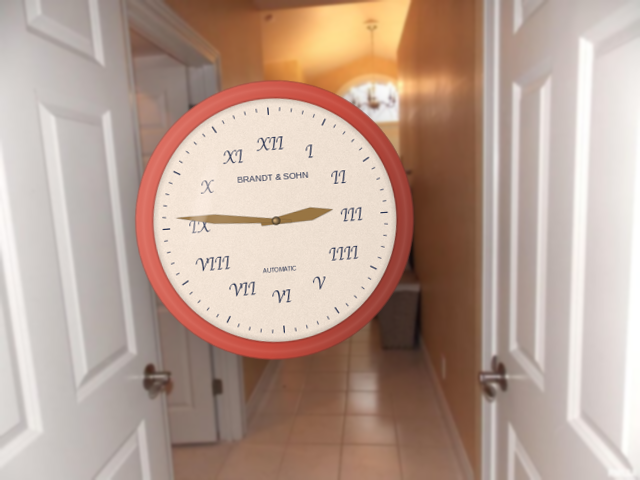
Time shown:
2.46
